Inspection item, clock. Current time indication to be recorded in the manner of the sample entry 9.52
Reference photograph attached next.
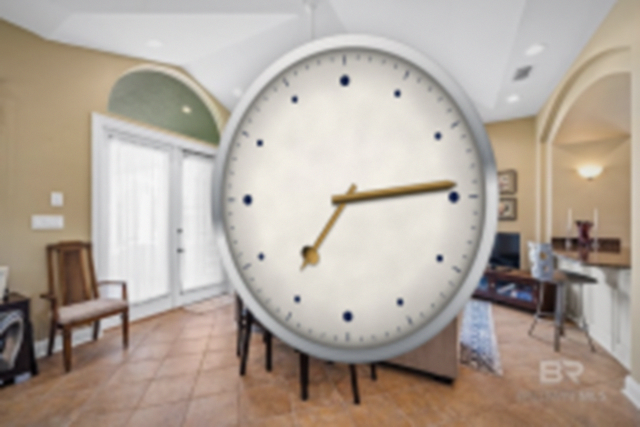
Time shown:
7.14
